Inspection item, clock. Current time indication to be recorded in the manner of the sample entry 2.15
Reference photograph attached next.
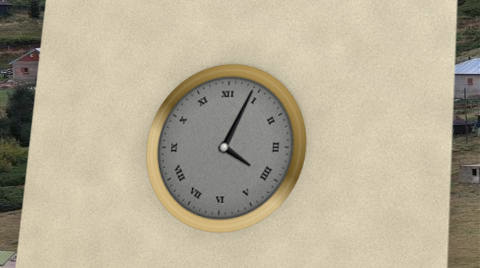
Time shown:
4.04
